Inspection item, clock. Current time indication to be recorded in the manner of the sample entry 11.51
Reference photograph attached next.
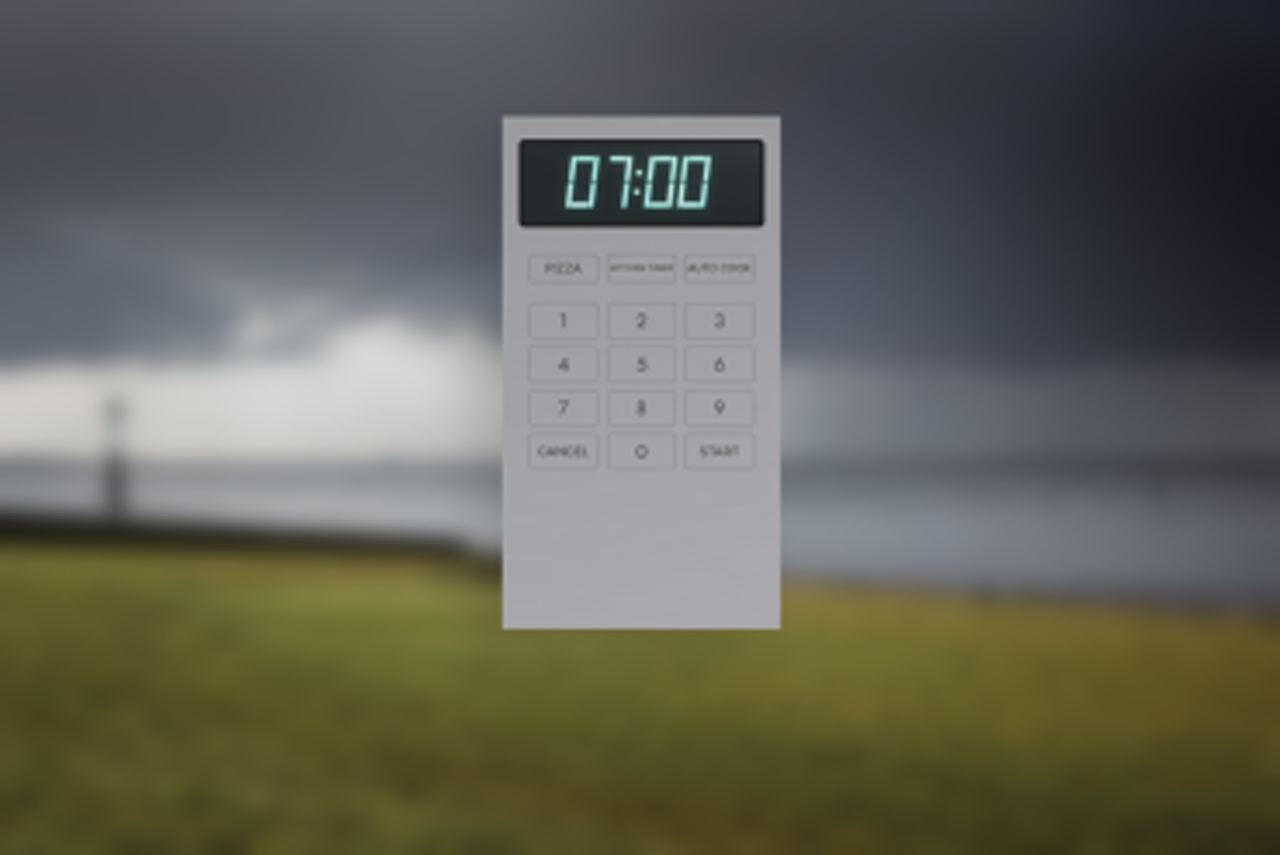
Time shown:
7.00
